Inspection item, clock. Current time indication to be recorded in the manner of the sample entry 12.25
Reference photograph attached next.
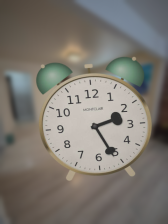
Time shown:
2.26
